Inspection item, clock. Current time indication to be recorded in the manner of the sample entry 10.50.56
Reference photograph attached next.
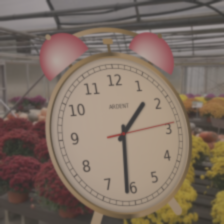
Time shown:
1.31.14
